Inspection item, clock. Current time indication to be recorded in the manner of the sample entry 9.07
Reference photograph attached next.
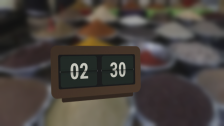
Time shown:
2.30
